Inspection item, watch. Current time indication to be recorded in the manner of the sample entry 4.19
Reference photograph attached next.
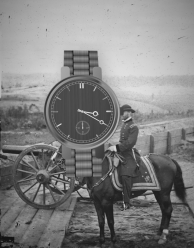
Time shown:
3.20
